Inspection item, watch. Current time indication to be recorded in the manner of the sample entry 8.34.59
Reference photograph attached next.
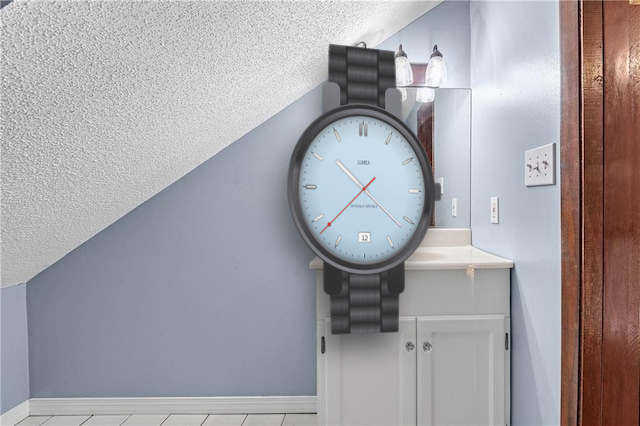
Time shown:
10.21.38
